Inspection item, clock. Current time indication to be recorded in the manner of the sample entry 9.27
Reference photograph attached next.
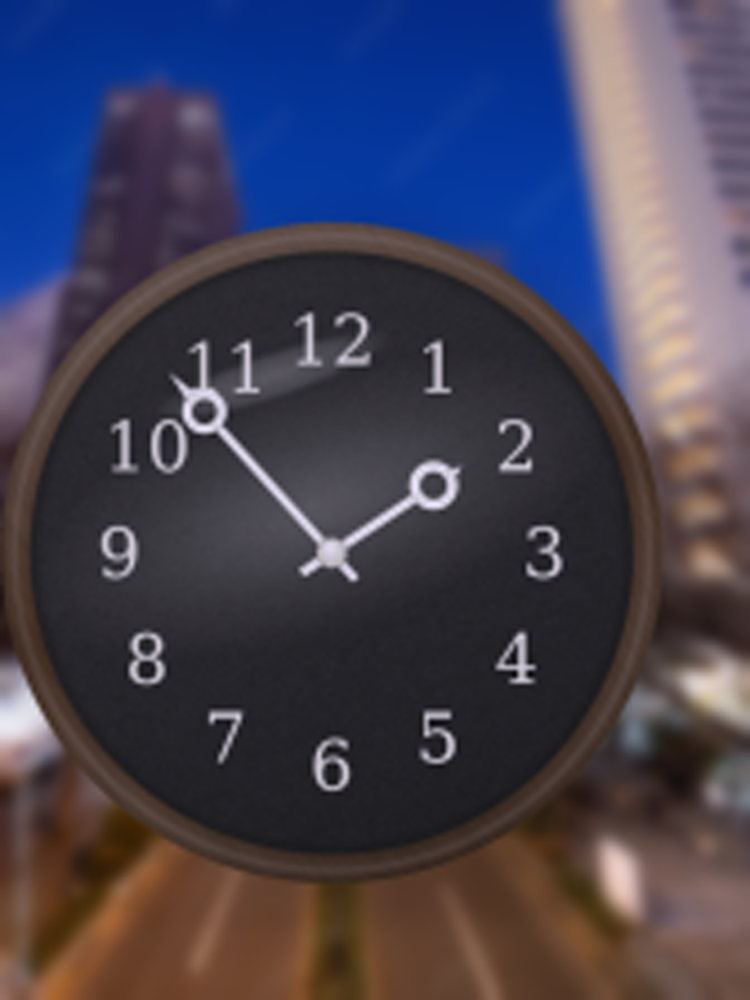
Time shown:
1.53
